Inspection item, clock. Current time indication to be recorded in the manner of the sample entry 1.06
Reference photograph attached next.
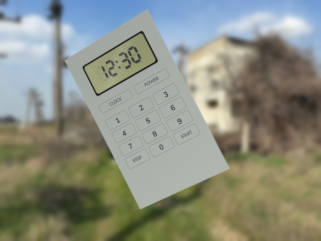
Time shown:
12.30
